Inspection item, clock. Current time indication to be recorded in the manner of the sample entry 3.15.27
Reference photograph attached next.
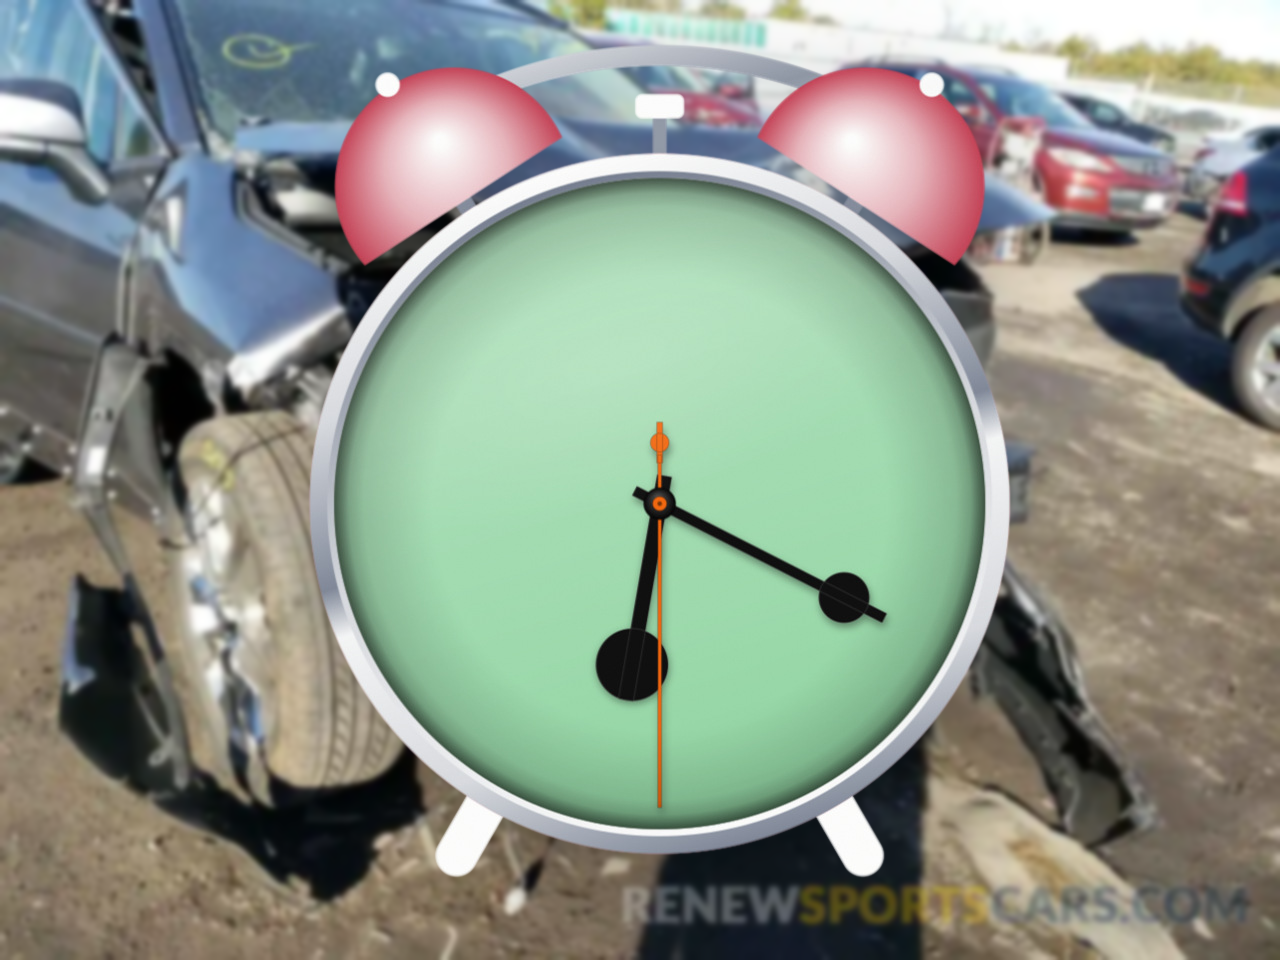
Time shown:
6.19.30
